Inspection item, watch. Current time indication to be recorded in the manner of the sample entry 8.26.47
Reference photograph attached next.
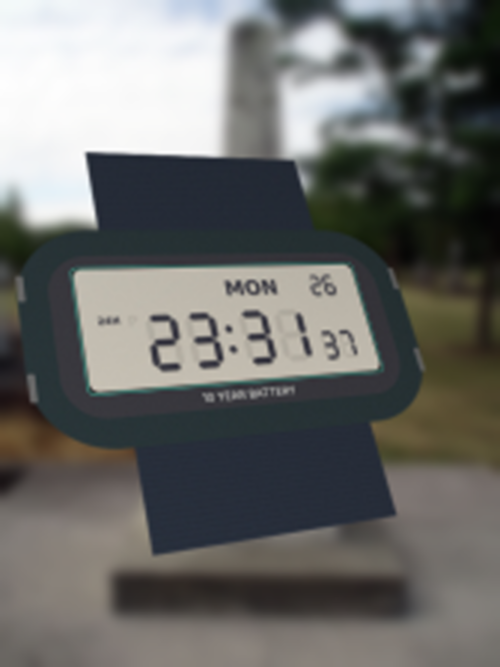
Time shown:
23.31.37
